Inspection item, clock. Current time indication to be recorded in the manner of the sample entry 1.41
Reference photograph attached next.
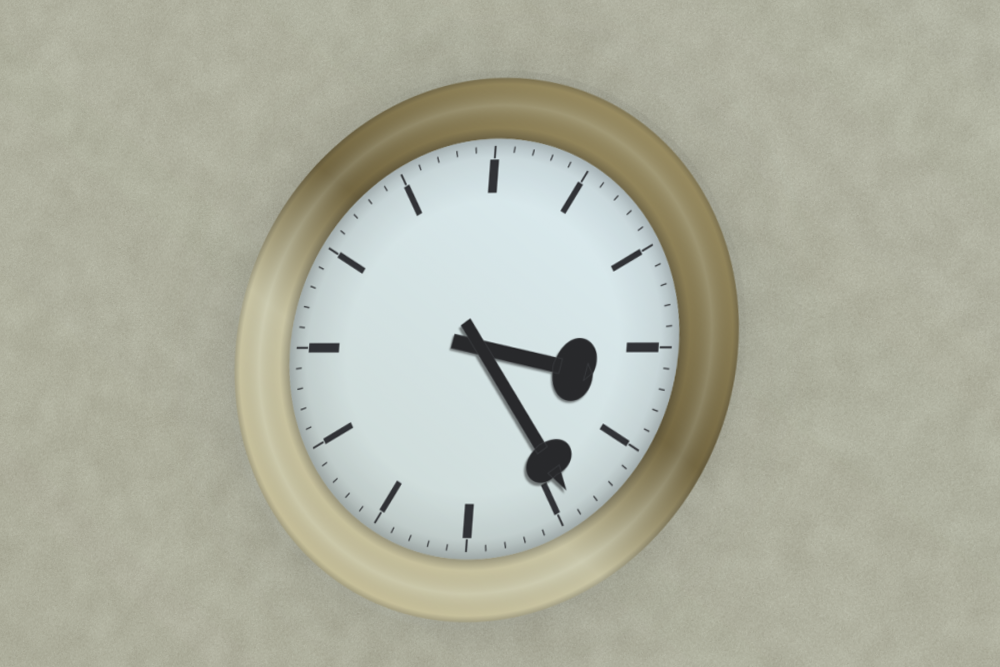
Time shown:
3.24
